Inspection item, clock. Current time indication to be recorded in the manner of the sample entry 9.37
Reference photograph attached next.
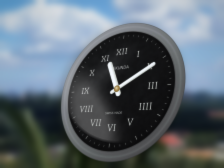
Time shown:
11.10
